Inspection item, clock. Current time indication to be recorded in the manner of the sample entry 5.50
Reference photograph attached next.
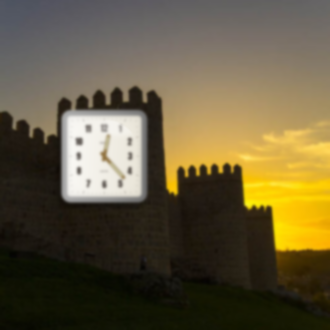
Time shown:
12.23
